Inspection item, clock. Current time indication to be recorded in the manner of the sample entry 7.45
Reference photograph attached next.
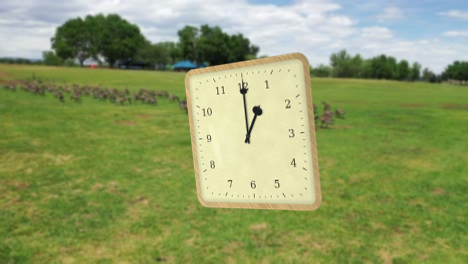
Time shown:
1.00
